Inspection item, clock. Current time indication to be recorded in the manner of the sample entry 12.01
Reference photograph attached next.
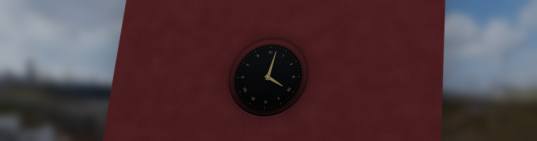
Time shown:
4.02
